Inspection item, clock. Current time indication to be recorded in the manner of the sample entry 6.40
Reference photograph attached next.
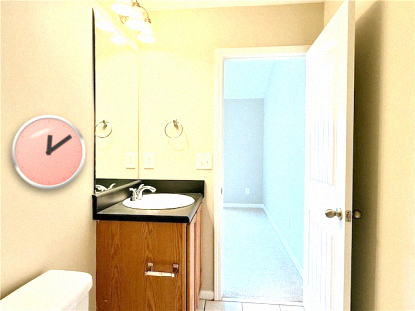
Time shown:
12.09
